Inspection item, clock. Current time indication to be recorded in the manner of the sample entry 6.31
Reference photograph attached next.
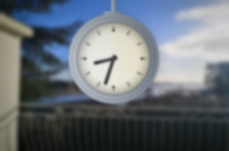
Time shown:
8.33
